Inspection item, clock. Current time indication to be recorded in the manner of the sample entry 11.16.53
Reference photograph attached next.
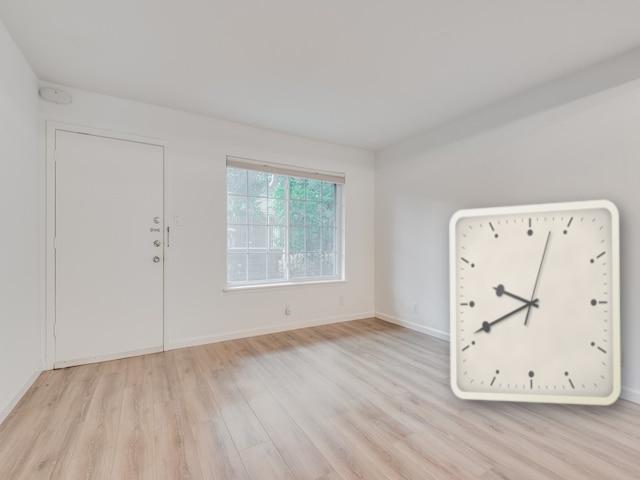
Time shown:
9.41.03
